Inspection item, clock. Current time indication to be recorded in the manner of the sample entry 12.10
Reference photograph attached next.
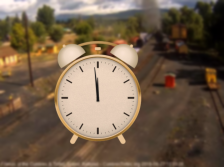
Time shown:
11.59
